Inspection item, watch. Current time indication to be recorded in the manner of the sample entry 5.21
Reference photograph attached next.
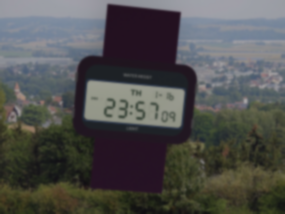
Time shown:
23.57
